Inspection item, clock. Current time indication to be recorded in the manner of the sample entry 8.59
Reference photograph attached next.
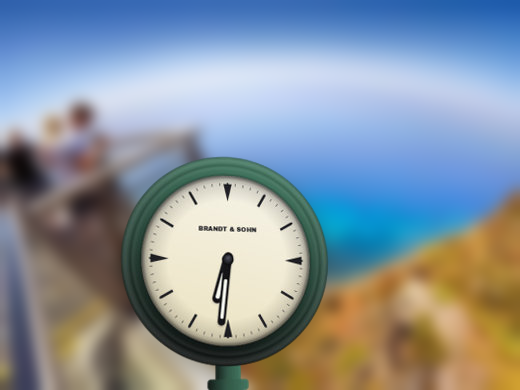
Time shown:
6.31
